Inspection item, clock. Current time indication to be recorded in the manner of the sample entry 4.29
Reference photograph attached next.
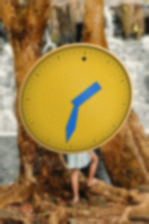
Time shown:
1.31
